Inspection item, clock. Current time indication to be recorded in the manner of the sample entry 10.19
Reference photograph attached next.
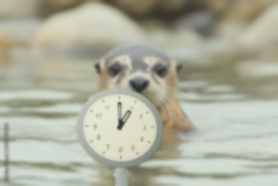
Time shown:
1.00
